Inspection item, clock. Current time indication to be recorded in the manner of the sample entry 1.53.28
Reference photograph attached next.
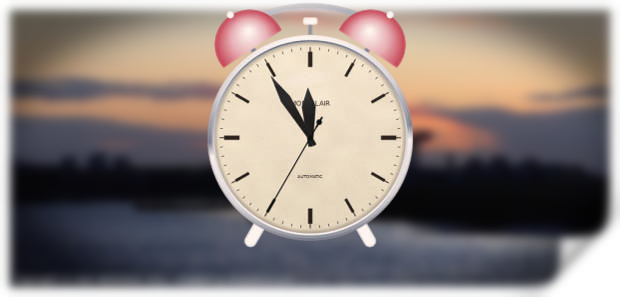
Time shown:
11.54.35
